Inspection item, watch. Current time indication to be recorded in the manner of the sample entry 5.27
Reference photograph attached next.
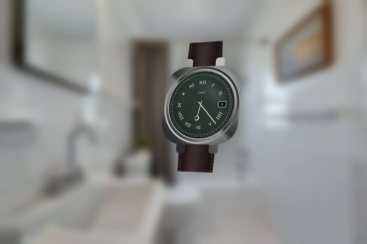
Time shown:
6.23
